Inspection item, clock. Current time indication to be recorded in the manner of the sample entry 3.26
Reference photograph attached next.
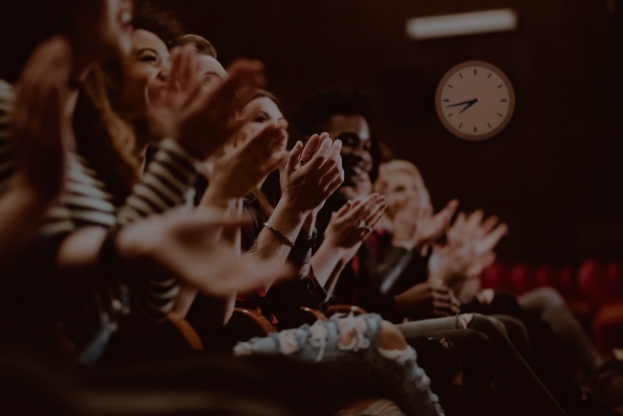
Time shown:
7.43
